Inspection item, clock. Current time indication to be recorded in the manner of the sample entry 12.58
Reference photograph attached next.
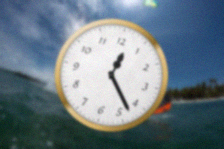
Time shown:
12.23
